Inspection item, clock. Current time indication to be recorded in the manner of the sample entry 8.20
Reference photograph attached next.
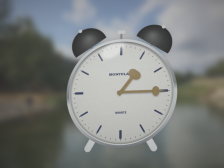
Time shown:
1.15
